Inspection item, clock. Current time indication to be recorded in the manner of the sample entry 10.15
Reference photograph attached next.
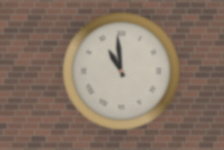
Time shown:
10.59
